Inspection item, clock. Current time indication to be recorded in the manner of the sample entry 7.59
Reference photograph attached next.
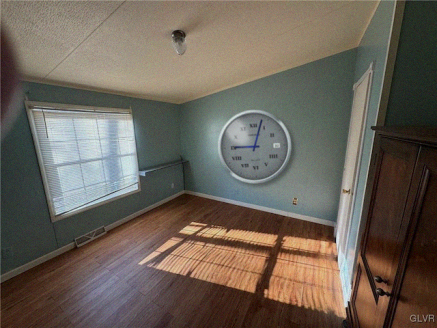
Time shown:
9.03
